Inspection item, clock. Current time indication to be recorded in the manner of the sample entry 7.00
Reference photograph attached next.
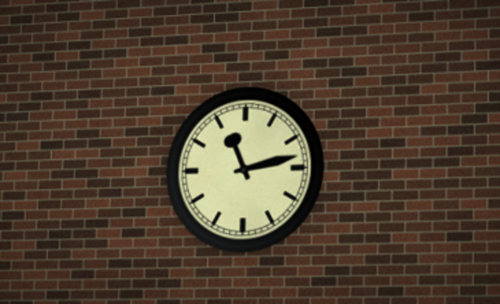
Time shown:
11.13
